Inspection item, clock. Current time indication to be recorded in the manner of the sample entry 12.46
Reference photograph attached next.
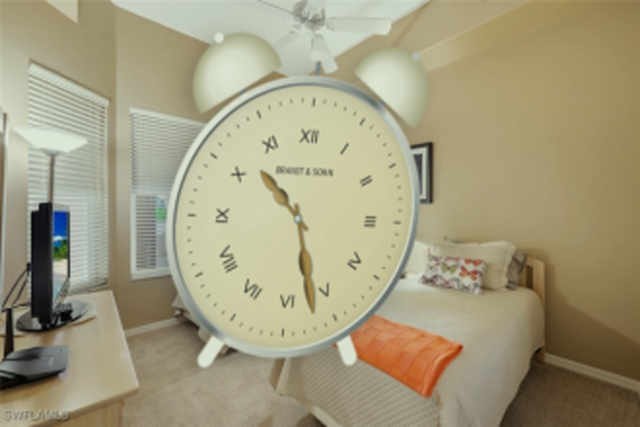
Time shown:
10.27
